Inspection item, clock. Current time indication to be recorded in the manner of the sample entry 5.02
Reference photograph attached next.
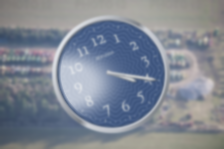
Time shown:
4.20
